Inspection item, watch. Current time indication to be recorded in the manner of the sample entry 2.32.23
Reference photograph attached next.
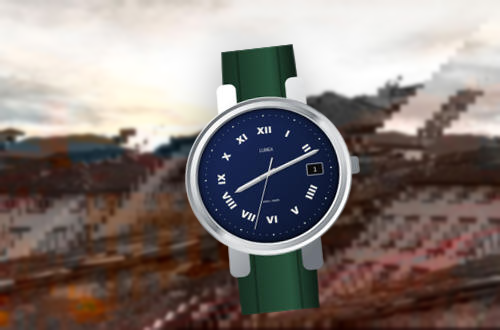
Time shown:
8.11.33
